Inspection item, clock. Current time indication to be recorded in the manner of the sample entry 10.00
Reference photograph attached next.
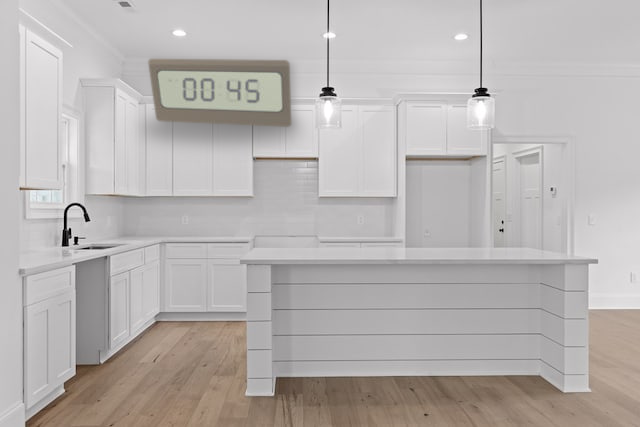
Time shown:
0.45
